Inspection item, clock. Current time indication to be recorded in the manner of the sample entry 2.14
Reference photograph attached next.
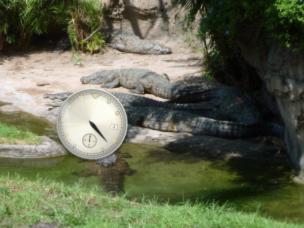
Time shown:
4.22
